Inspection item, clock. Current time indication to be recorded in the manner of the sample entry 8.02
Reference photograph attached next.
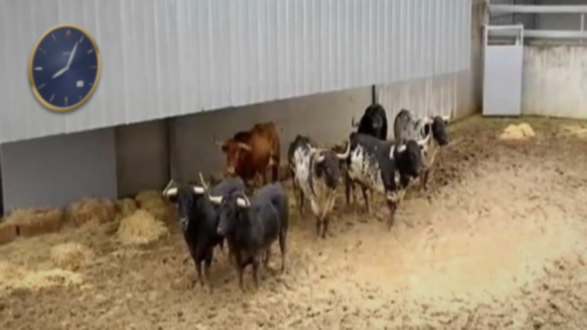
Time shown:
8.04
